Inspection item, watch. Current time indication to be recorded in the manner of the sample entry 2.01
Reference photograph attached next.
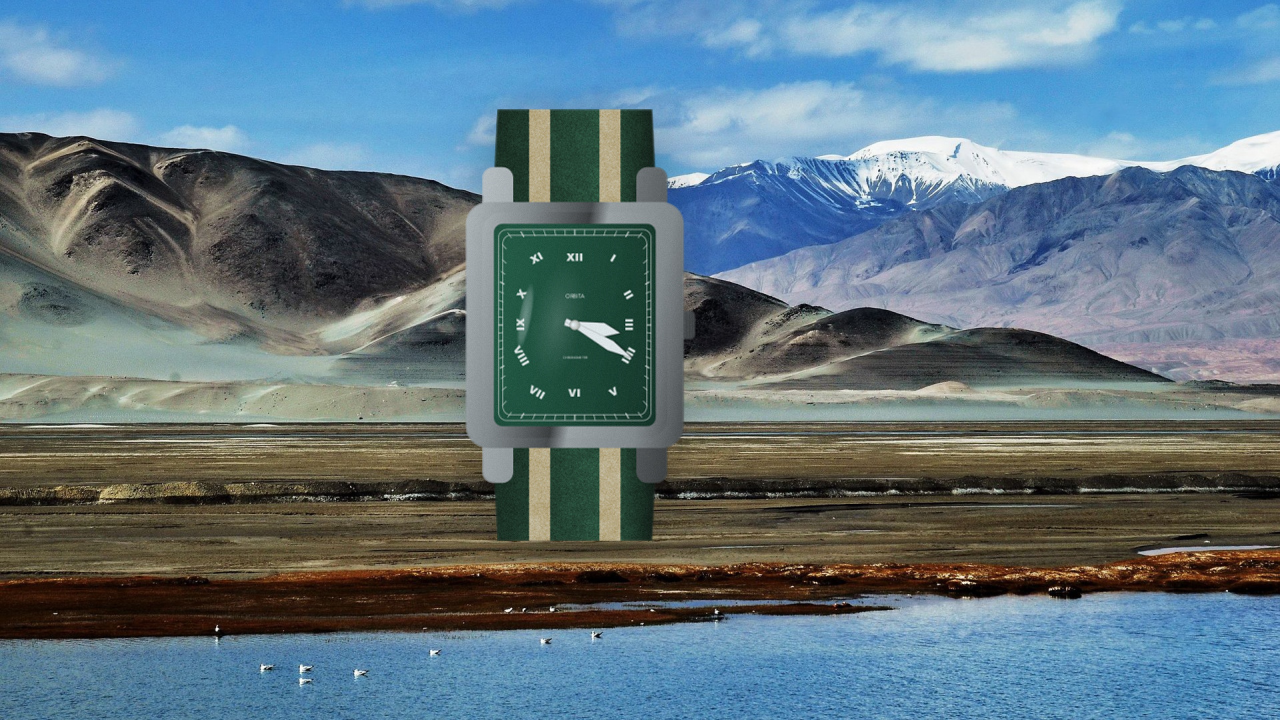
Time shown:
3.20
